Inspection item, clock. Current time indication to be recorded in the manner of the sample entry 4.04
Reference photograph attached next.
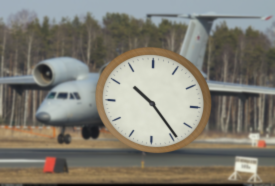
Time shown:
10.24
